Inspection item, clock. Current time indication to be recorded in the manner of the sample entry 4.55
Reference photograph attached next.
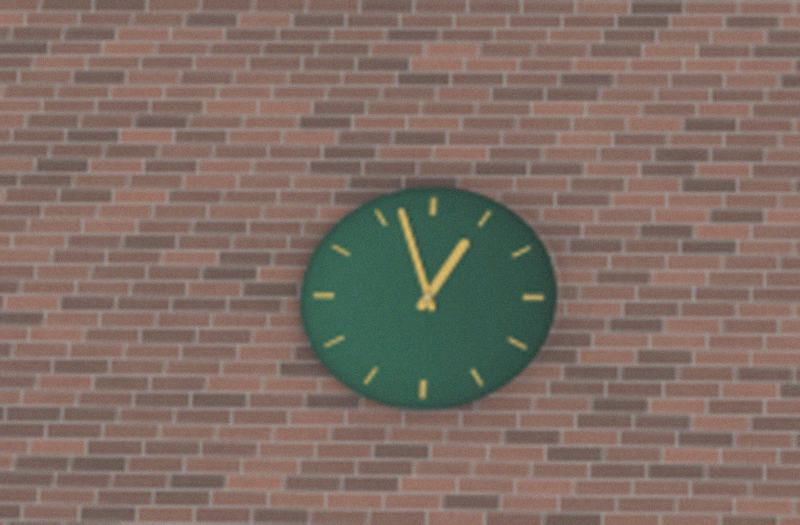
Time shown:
12.57
